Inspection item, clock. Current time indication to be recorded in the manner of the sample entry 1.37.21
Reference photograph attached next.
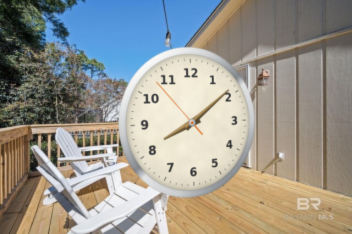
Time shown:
8.08.53
